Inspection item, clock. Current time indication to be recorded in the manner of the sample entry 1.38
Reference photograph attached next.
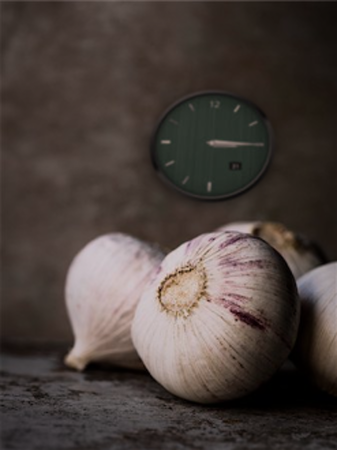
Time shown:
3.15
